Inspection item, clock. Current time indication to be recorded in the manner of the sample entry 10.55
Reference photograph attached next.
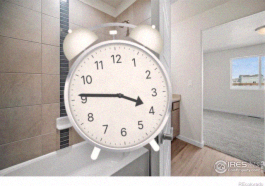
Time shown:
3.46
